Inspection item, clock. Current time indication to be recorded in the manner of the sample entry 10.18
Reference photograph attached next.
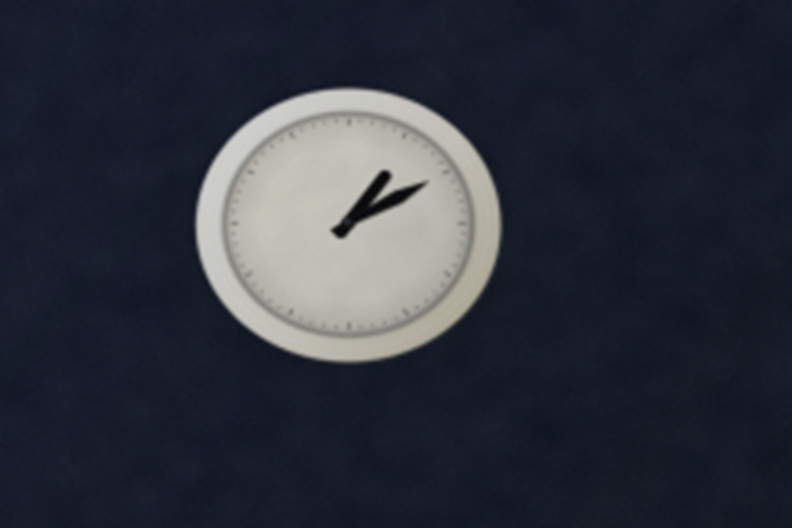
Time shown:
1.10
